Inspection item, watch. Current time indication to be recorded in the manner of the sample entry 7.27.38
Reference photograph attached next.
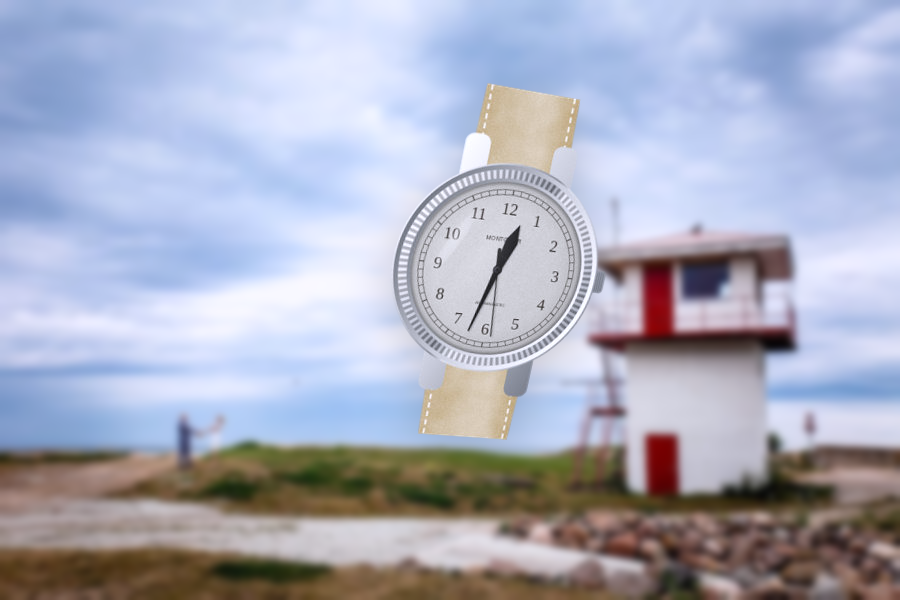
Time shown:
12.32.29
